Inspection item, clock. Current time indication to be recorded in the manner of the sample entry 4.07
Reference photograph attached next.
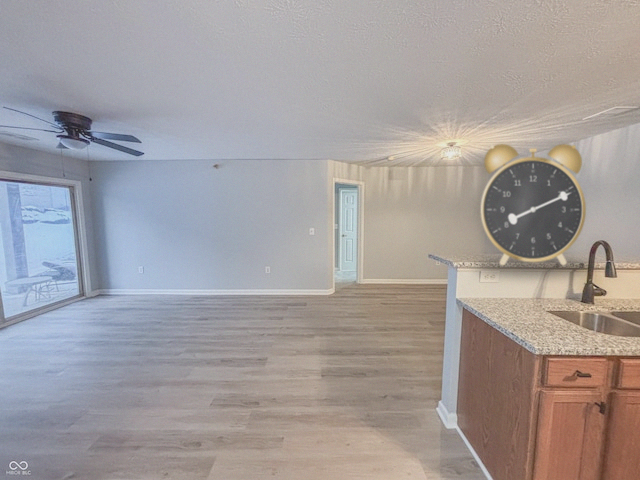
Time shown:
8.11
